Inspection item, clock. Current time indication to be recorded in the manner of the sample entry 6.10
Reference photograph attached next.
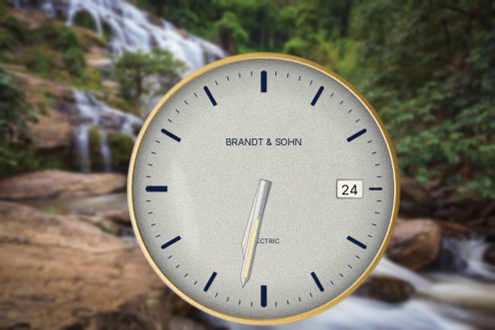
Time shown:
6.32
